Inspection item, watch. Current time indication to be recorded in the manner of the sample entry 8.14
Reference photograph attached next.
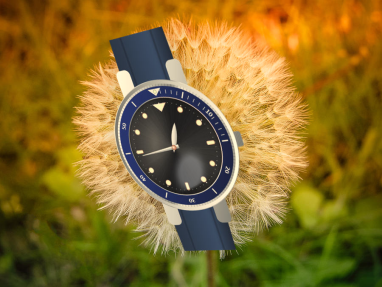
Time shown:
12.44
